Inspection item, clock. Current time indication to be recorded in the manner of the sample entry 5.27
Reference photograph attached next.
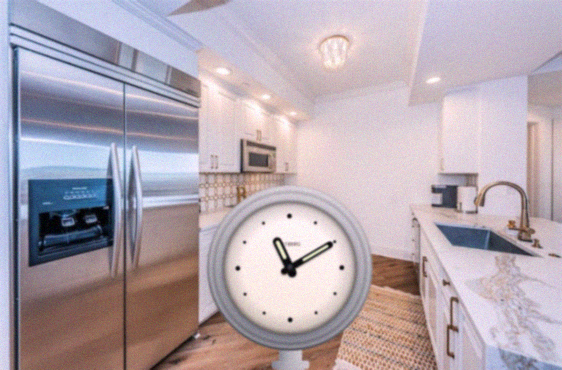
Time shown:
11.10
